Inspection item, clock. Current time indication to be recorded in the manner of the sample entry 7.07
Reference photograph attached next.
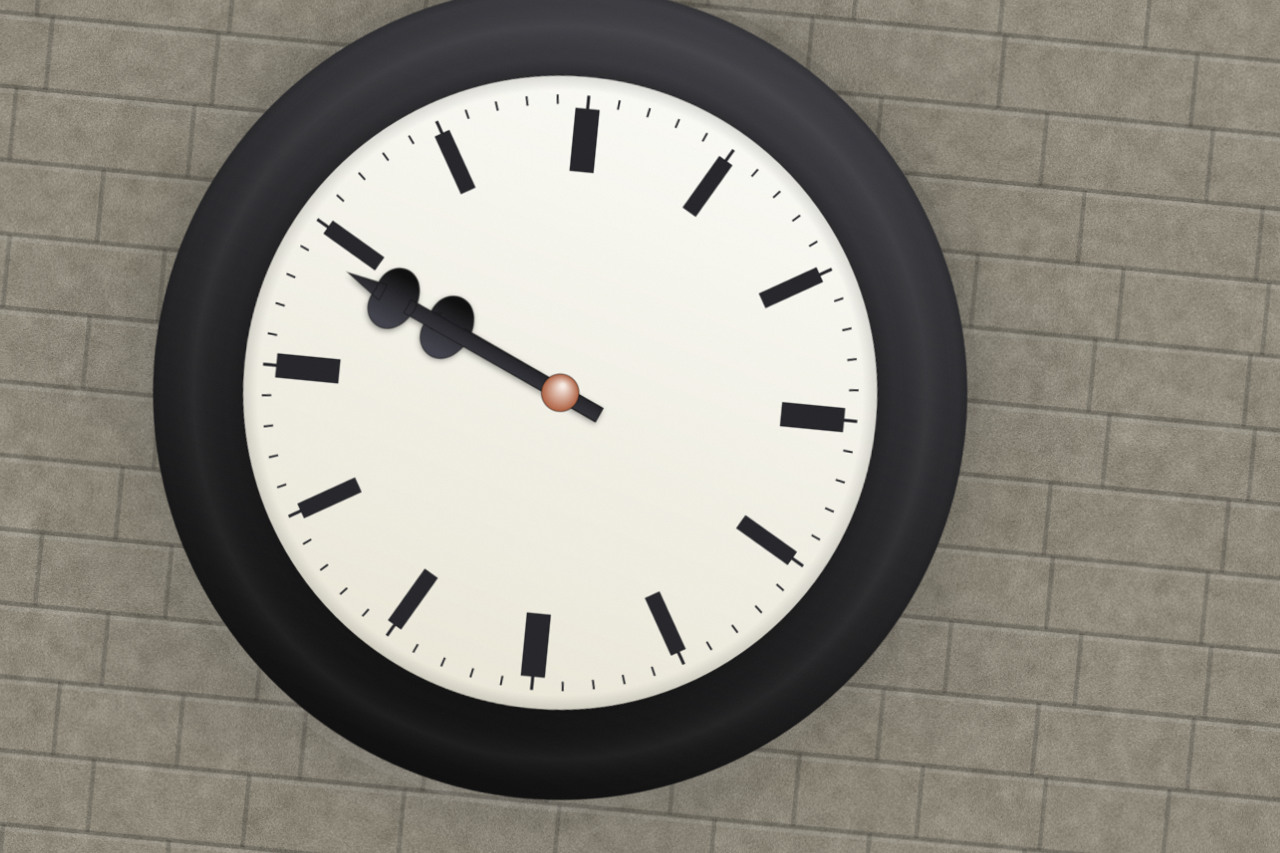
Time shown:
9.49
